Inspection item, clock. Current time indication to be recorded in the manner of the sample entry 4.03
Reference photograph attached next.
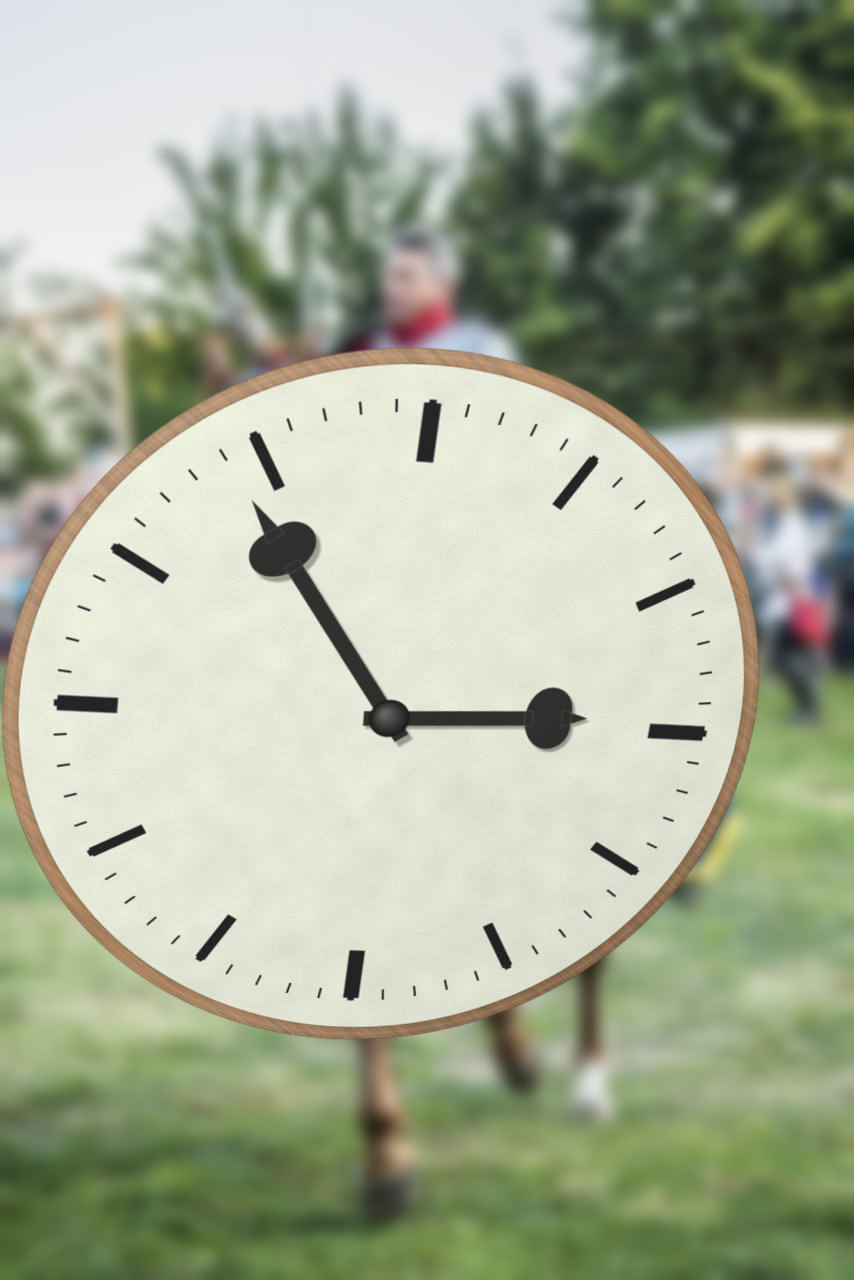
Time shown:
2.54
